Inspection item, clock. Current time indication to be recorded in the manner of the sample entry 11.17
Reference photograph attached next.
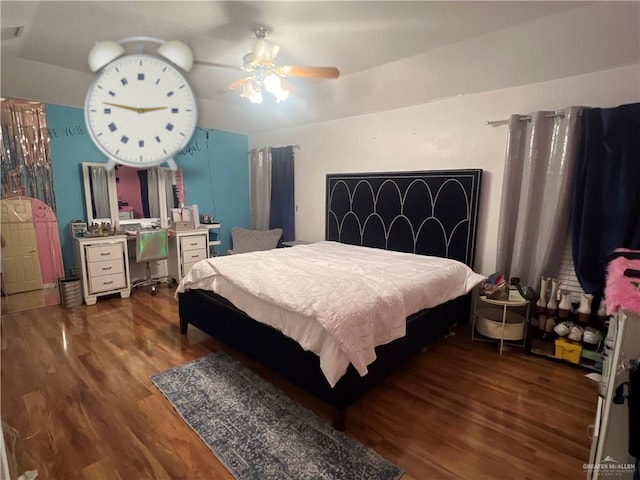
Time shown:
2.47
